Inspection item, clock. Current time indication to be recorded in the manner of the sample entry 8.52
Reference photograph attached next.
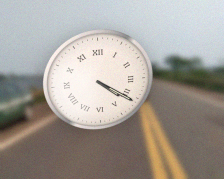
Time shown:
4.21
